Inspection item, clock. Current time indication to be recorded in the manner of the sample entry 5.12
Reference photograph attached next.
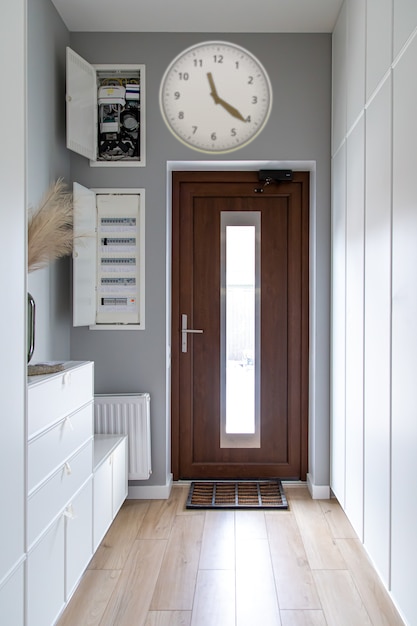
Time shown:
11.21
